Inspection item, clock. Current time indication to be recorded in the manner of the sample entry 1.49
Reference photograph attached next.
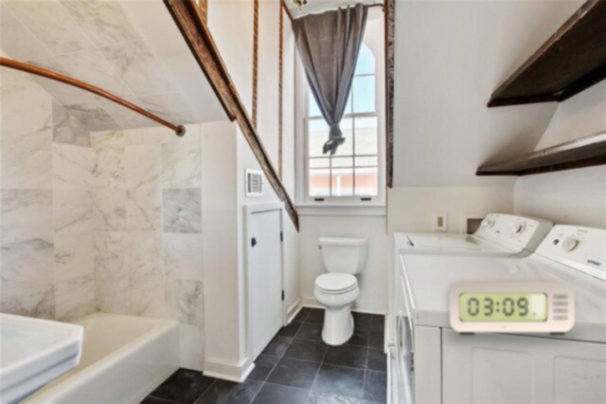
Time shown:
3.09
